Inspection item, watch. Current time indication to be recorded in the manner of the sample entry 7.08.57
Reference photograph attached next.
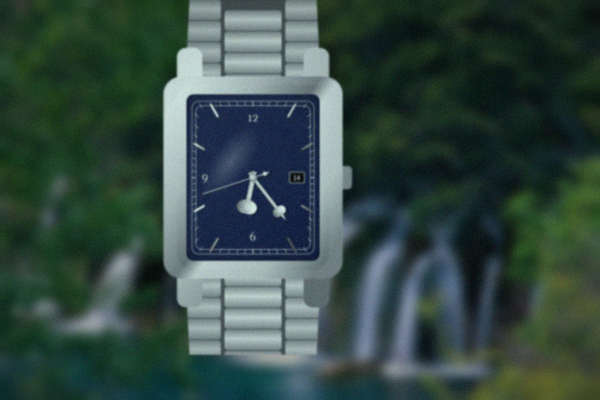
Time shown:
6.23.42
